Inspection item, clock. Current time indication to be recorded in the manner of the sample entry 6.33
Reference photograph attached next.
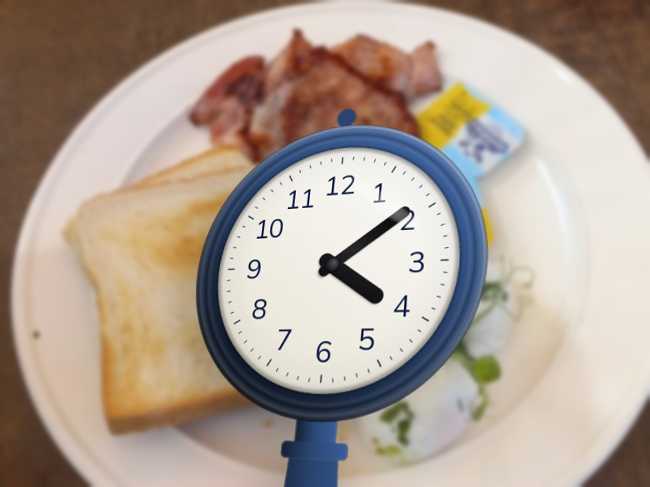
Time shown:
4.09
